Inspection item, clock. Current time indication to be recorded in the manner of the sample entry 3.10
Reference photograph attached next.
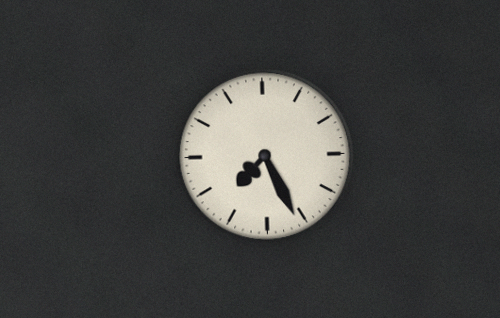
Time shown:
7.26
